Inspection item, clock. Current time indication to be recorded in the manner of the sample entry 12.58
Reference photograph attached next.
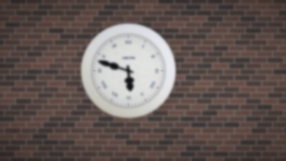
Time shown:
5.48
